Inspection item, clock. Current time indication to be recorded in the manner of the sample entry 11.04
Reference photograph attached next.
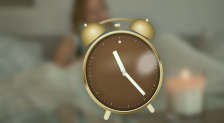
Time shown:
11.24
